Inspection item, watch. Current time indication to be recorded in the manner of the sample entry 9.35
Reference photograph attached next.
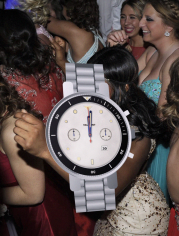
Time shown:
12.01
